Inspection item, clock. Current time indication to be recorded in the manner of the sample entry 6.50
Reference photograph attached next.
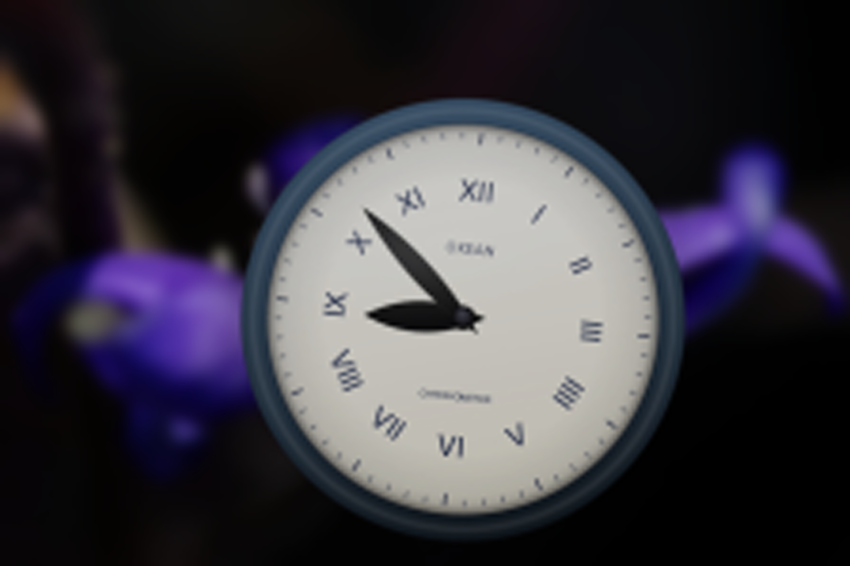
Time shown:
8.52
